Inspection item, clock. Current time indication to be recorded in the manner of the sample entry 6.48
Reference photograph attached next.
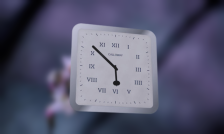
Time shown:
5.52
